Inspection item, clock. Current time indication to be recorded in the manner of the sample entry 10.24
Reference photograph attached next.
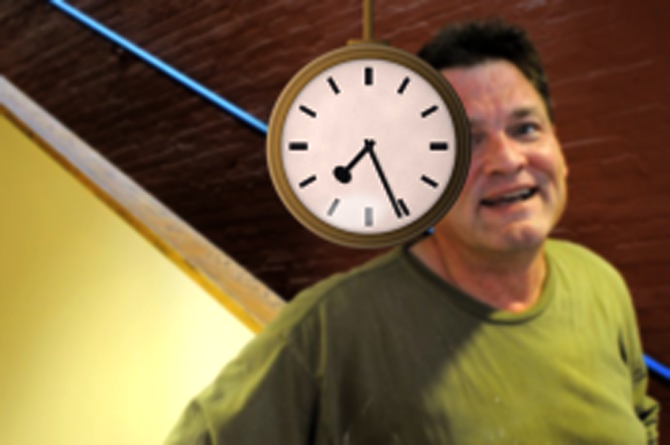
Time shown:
7.26
